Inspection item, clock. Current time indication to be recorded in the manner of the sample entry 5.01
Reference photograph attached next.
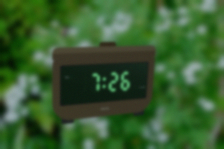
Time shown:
7.26
